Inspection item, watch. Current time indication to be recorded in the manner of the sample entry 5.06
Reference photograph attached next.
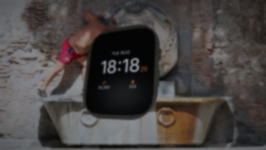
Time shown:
18.18
